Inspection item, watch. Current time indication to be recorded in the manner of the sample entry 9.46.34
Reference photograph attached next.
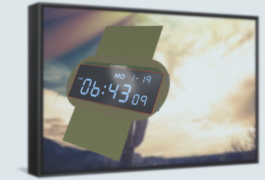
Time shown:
6.43.09
